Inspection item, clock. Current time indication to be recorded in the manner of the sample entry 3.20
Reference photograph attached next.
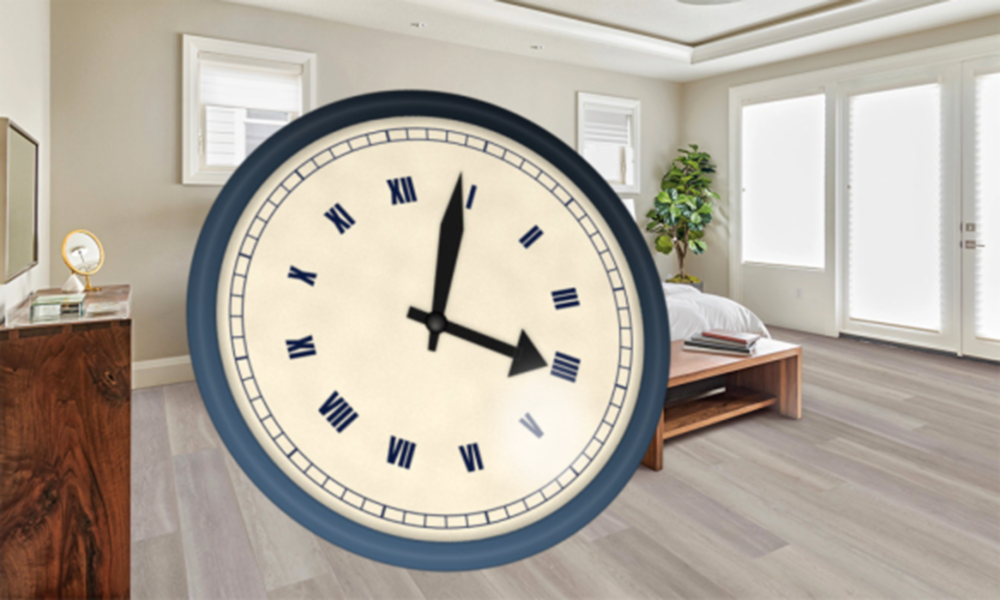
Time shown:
4.04
